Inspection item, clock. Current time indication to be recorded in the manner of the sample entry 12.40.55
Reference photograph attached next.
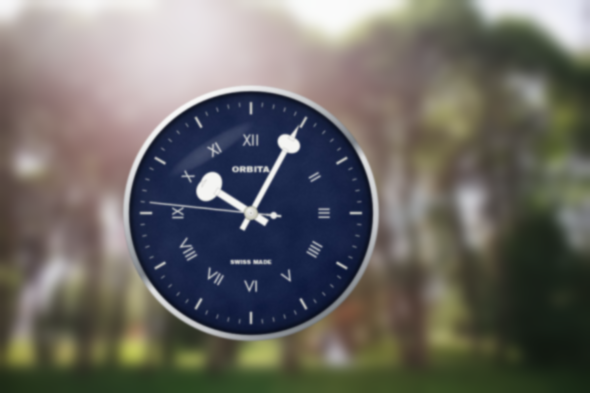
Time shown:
10.04.46
